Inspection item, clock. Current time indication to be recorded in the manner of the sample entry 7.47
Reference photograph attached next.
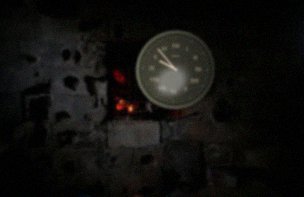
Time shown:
9.53
